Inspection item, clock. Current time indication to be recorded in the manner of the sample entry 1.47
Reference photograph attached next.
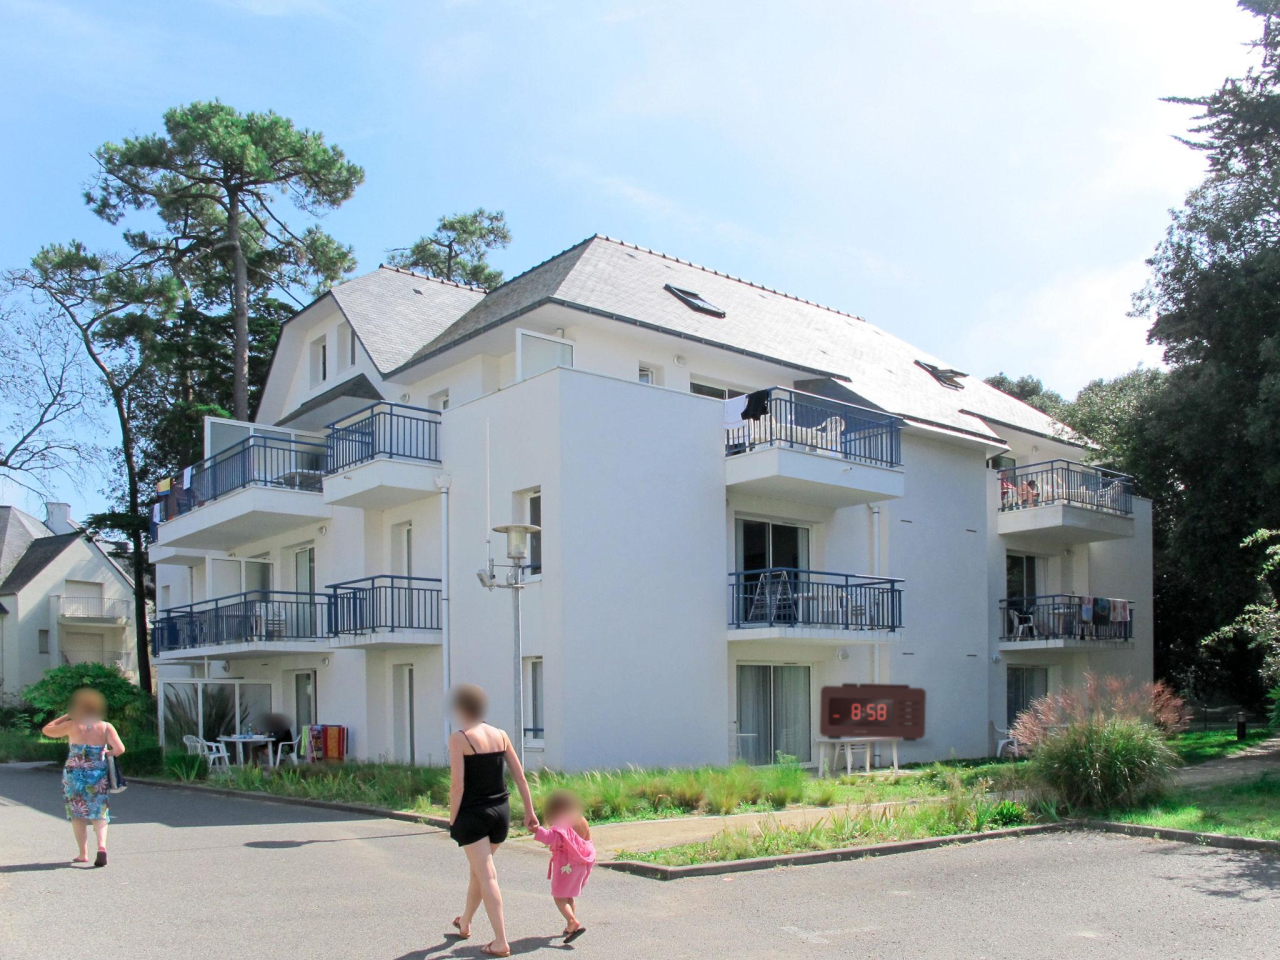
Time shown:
8.58
